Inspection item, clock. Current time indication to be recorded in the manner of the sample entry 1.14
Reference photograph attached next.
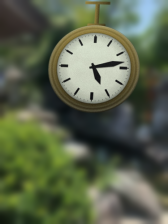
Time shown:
5.13
